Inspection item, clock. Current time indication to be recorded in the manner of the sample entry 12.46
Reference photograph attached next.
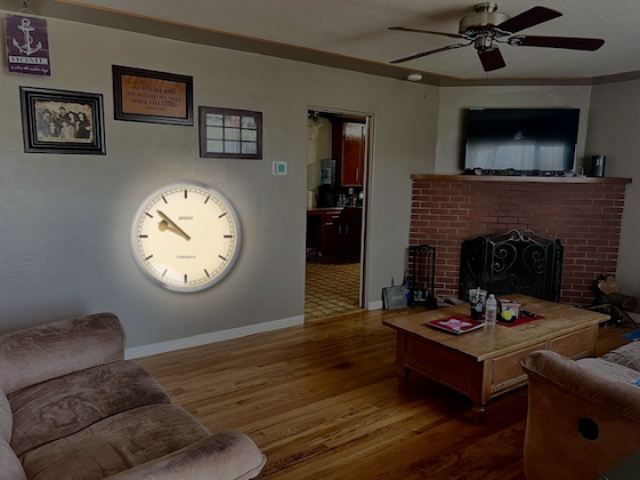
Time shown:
9.52
